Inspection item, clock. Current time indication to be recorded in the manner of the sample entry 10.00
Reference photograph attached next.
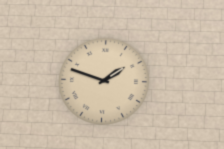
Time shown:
1.48
